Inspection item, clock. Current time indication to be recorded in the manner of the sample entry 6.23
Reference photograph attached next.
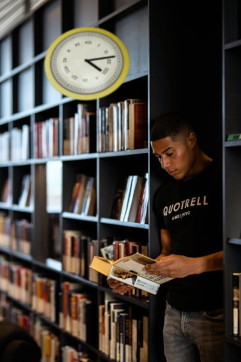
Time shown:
4.13
